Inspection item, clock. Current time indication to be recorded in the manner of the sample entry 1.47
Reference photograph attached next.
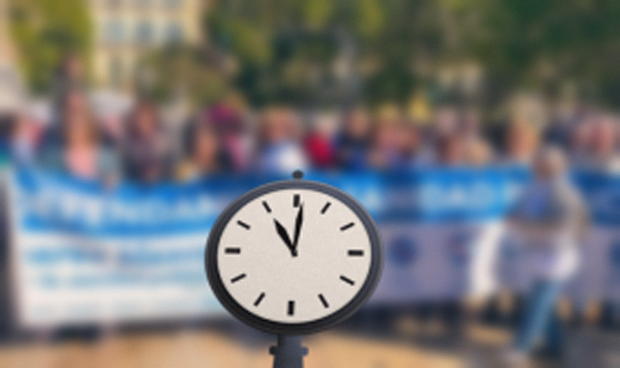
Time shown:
11.01
